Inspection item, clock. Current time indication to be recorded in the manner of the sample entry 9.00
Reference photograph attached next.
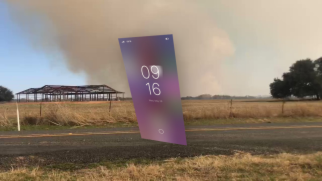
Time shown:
9.16
